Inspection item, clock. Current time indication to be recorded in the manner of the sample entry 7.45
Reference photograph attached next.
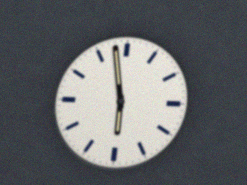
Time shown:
5.58
